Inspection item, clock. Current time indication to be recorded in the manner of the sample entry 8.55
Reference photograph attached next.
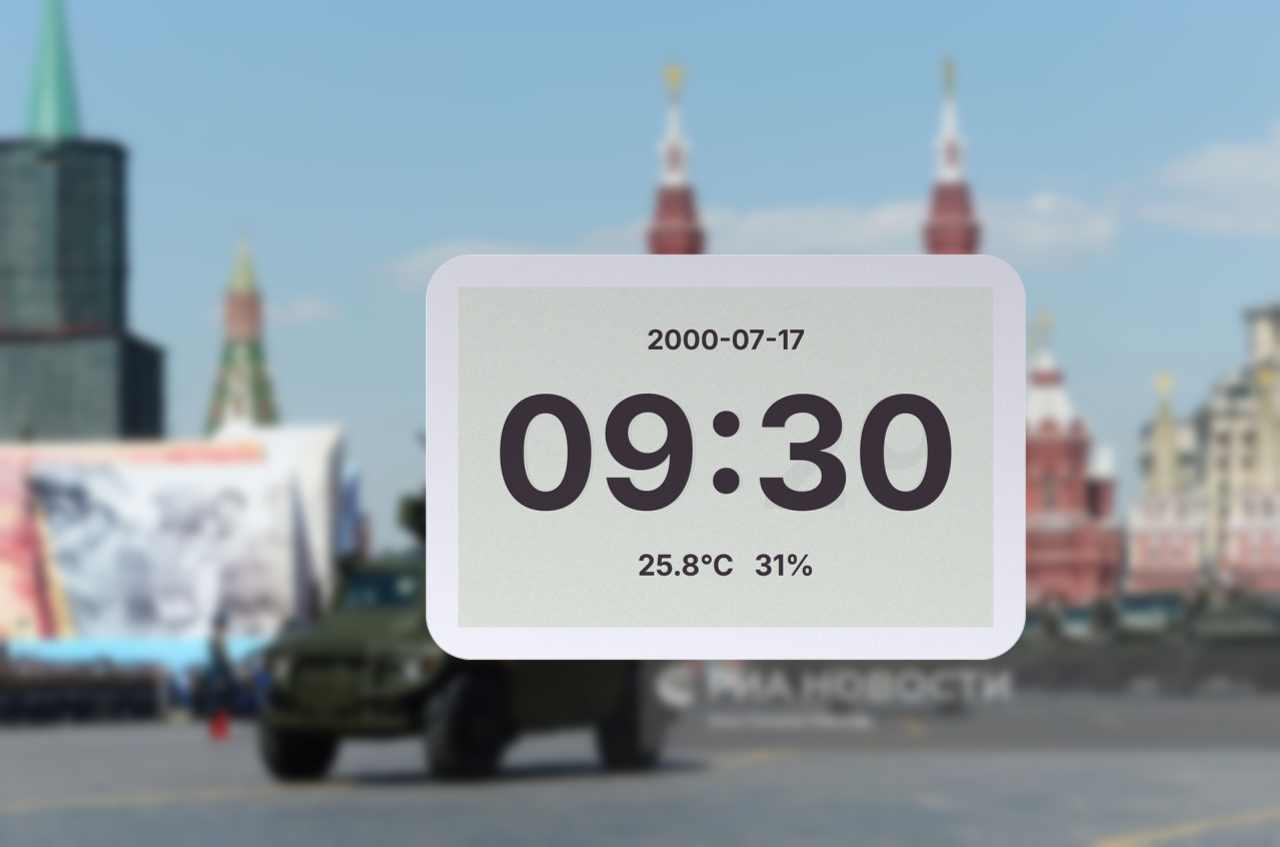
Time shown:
9.30
